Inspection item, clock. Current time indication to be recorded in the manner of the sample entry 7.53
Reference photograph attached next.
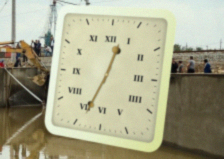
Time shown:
12.34
